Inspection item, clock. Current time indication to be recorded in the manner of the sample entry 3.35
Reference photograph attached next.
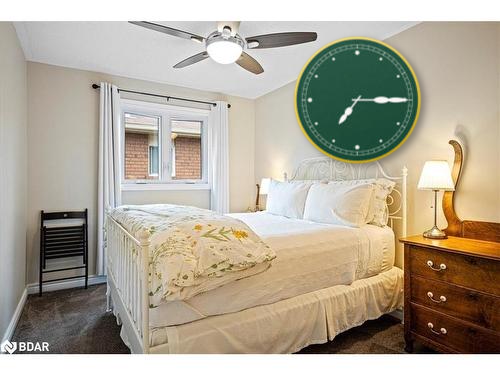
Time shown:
7.15
